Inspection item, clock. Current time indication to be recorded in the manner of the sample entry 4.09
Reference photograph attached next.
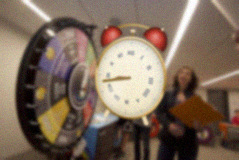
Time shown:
8.43
